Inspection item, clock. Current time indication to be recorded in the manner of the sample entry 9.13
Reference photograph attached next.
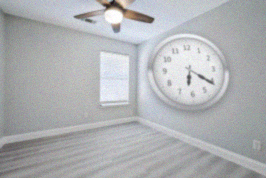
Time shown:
6.21
